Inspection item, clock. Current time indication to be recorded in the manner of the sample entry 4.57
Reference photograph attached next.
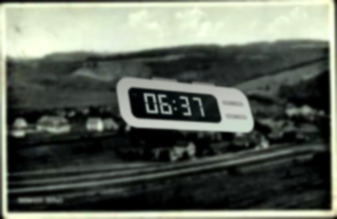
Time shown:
6.37
